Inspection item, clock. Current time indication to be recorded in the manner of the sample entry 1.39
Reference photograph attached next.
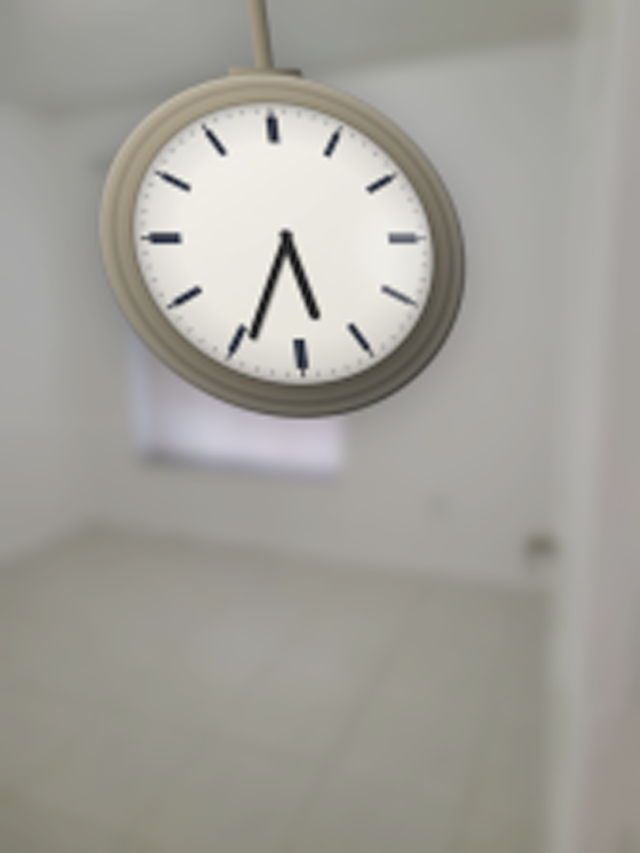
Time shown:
5.34
